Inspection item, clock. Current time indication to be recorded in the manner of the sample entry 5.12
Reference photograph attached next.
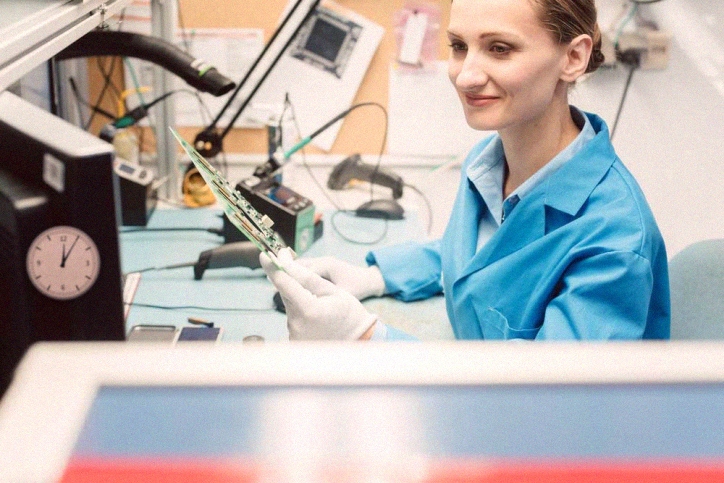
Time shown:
12.05
